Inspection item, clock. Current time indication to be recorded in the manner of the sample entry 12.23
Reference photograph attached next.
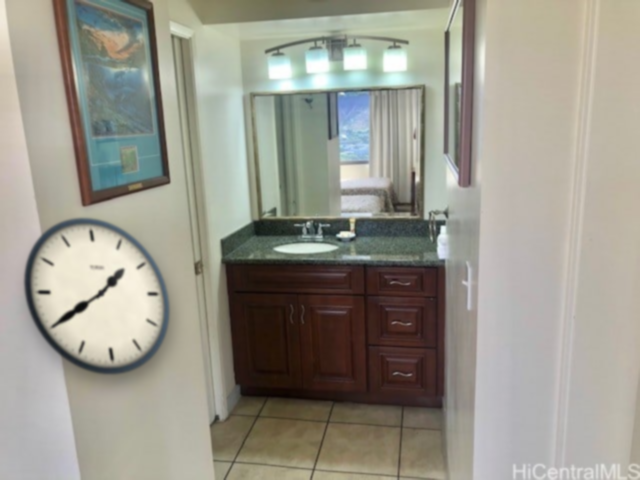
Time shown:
1.40
